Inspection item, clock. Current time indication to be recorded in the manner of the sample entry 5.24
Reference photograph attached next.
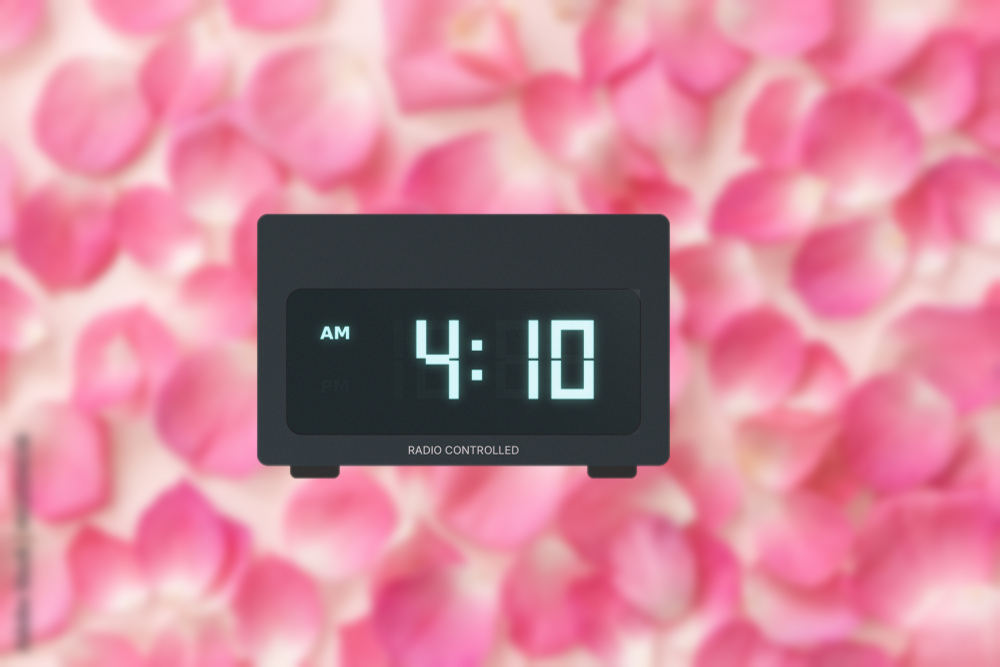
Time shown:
4.10
